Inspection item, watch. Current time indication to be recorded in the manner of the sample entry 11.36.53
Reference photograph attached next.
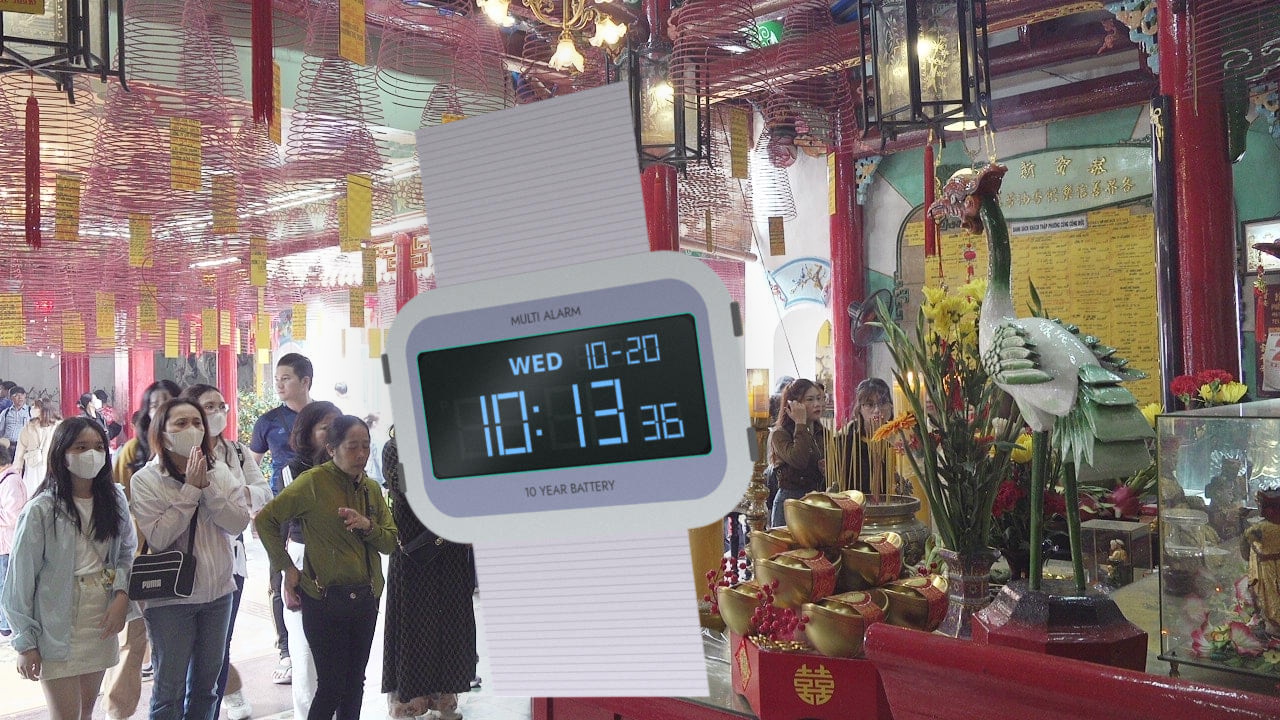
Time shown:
10.13.36
